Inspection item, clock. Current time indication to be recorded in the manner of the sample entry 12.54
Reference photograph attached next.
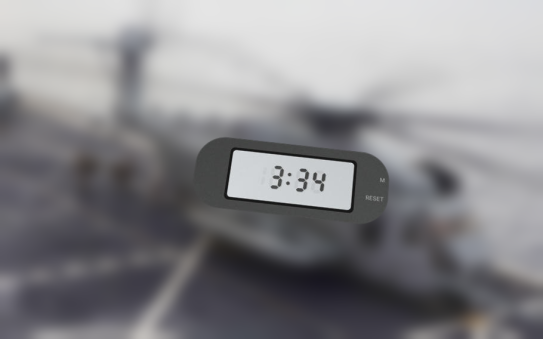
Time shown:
3.34
